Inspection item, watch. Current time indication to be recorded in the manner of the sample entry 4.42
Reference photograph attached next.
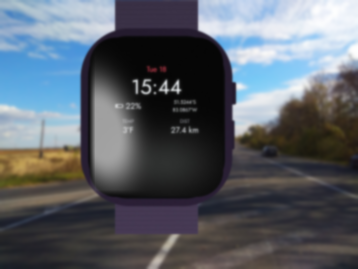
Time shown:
15.44
